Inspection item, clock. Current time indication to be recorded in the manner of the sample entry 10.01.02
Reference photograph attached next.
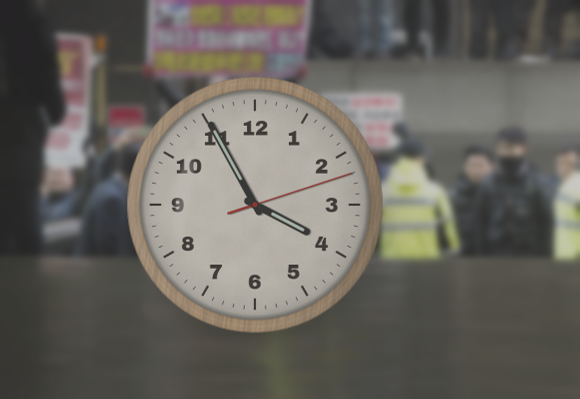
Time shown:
3.55.12
